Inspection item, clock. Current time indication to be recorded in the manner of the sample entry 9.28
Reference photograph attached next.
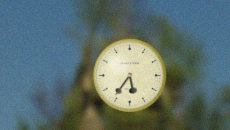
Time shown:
5.36
